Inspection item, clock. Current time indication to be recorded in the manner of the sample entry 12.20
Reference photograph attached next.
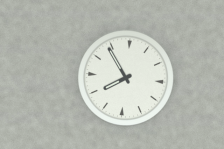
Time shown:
7.54
